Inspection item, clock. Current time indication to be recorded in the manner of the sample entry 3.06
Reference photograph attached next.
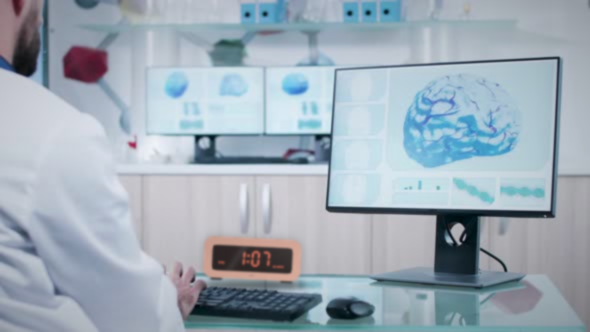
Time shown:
1.07
